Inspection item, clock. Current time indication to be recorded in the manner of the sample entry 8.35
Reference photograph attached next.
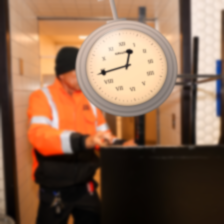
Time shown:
12.44
